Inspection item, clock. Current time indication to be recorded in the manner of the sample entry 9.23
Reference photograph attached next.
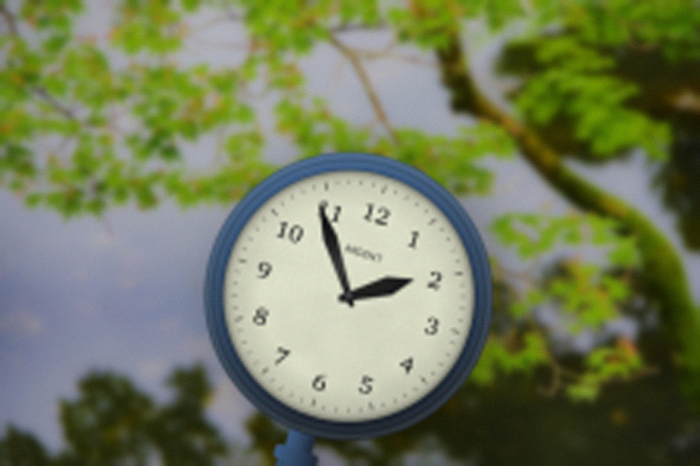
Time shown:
1.54
